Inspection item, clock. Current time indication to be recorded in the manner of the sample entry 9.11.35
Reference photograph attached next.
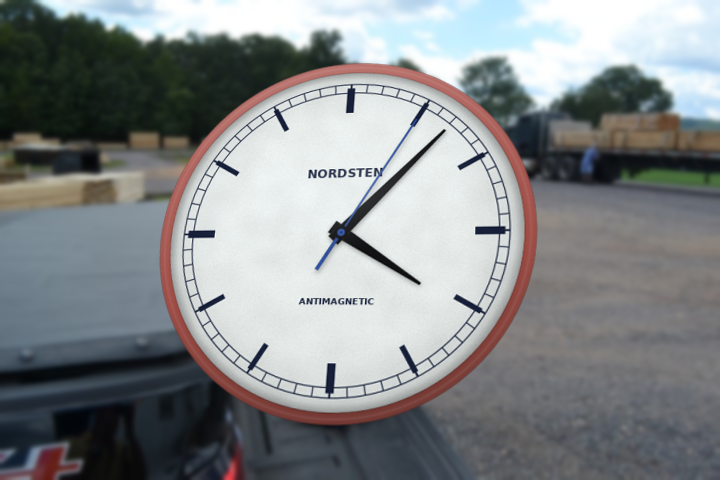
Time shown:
4.07.05
